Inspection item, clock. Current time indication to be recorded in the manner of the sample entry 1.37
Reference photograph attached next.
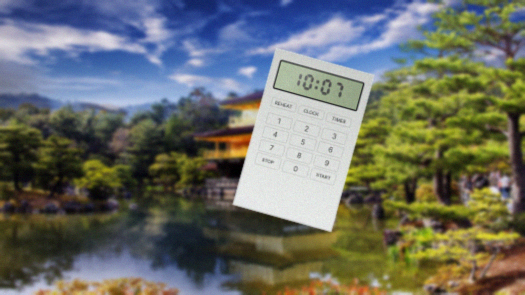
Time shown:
10.07
